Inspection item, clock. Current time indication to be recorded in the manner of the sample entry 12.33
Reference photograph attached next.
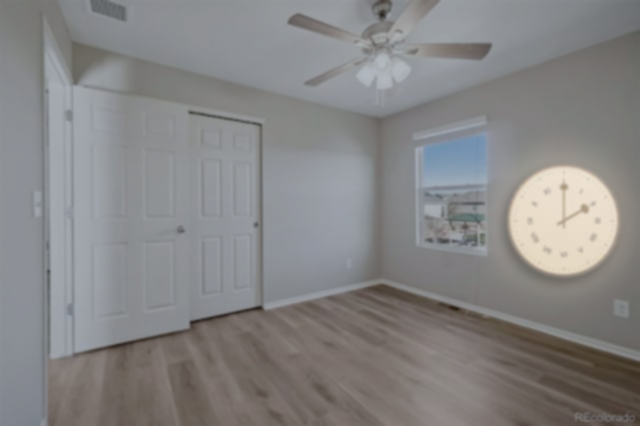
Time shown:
2.00
